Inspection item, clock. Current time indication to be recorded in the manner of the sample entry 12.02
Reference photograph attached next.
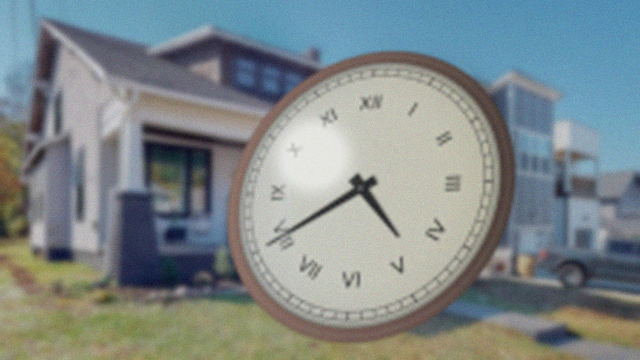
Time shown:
4.40
